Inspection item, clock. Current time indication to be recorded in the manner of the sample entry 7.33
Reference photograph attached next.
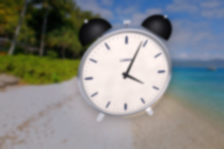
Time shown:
4.04
